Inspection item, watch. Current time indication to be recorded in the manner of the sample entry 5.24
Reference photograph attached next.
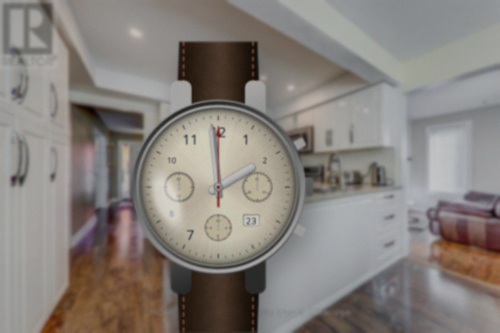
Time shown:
1.59
